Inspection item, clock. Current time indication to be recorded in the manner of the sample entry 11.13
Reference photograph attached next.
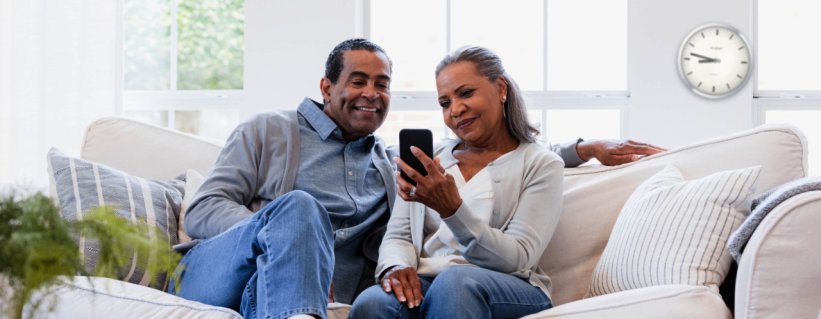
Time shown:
8.47
